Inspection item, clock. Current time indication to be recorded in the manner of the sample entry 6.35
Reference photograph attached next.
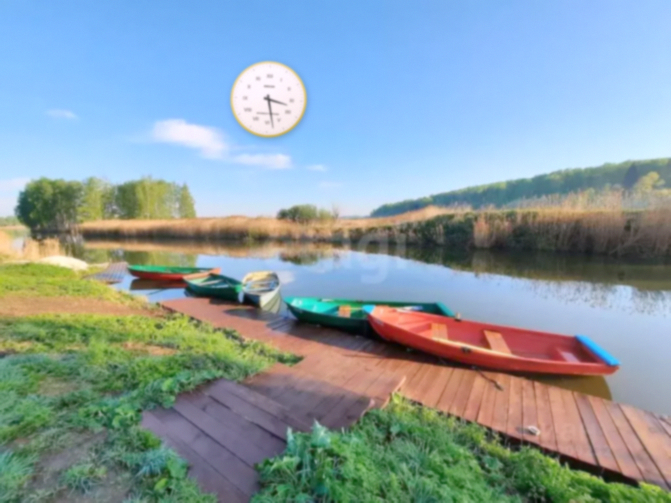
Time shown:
3.28
